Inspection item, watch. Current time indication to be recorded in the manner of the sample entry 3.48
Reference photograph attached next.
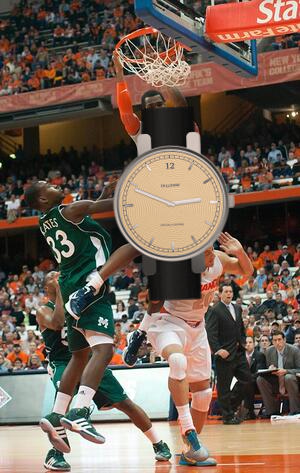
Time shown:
2.49
